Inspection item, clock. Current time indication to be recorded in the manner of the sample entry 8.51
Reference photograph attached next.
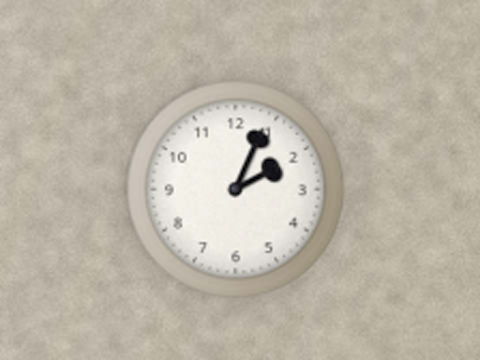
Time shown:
2.04
